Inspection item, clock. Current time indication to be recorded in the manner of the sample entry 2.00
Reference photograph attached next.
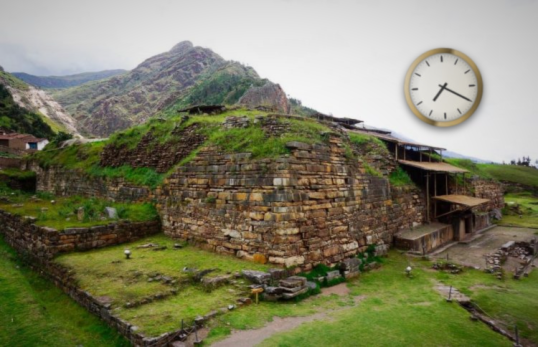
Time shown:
7.20
